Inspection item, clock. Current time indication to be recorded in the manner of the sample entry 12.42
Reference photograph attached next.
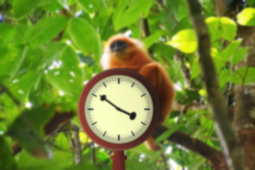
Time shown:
3.51
